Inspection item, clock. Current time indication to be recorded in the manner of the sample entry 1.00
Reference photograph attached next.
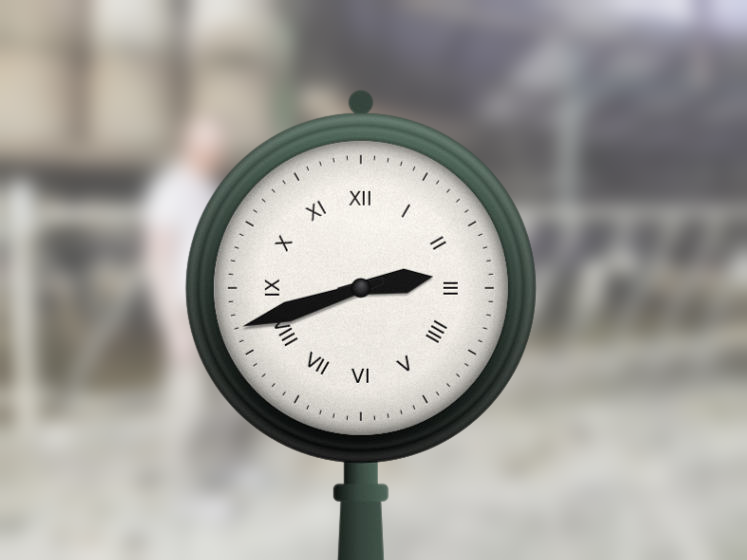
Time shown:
2.42
